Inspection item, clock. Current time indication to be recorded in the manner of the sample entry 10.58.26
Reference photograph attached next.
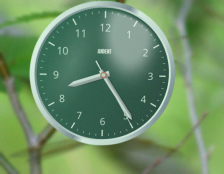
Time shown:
8.24.25
